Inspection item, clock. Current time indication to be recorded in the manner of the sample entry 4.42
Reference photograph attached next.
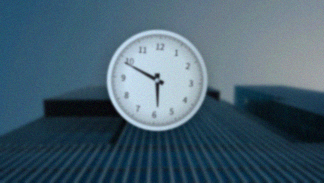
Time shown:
5.49
